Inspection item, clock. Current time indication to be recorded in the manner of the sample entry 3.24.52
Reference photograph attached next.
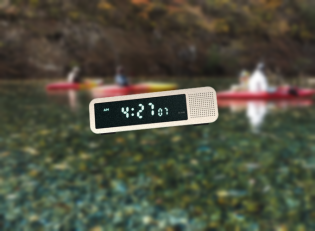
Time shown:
4.27.07
